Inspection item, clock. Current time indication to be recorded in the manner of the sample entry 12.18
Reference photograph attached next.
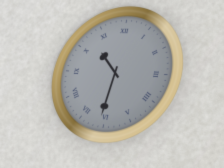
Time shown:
10.31
